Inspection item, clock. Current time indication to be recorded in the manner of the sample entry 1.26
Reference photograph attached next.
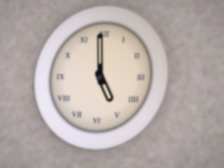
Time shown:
4.59
